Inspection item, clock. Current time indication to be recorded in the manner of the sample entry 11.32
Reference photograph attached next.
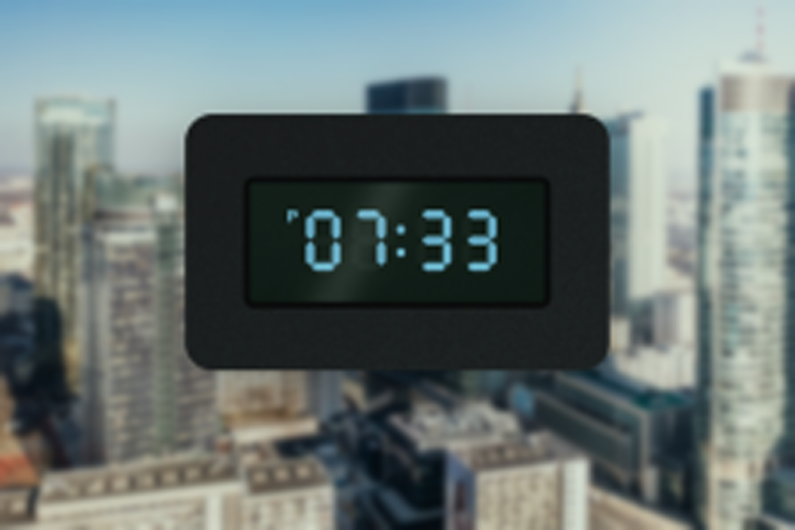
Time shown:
7.33
